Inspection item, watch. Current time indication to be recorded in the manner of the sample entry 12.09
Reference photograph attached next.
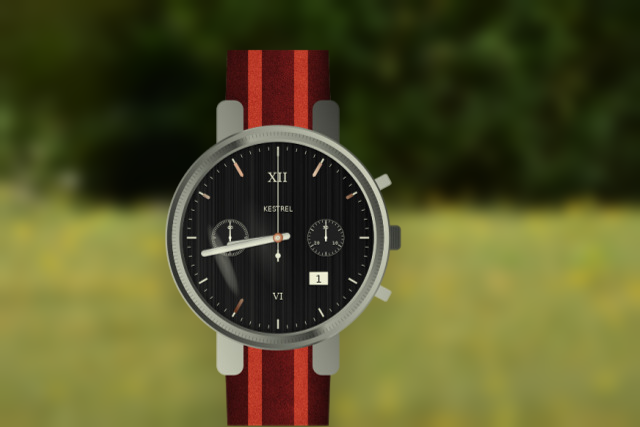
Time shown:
8.43
